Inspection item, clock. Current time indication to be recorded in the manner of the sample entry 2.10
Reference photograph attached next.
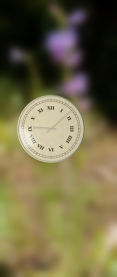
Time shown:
9.08
